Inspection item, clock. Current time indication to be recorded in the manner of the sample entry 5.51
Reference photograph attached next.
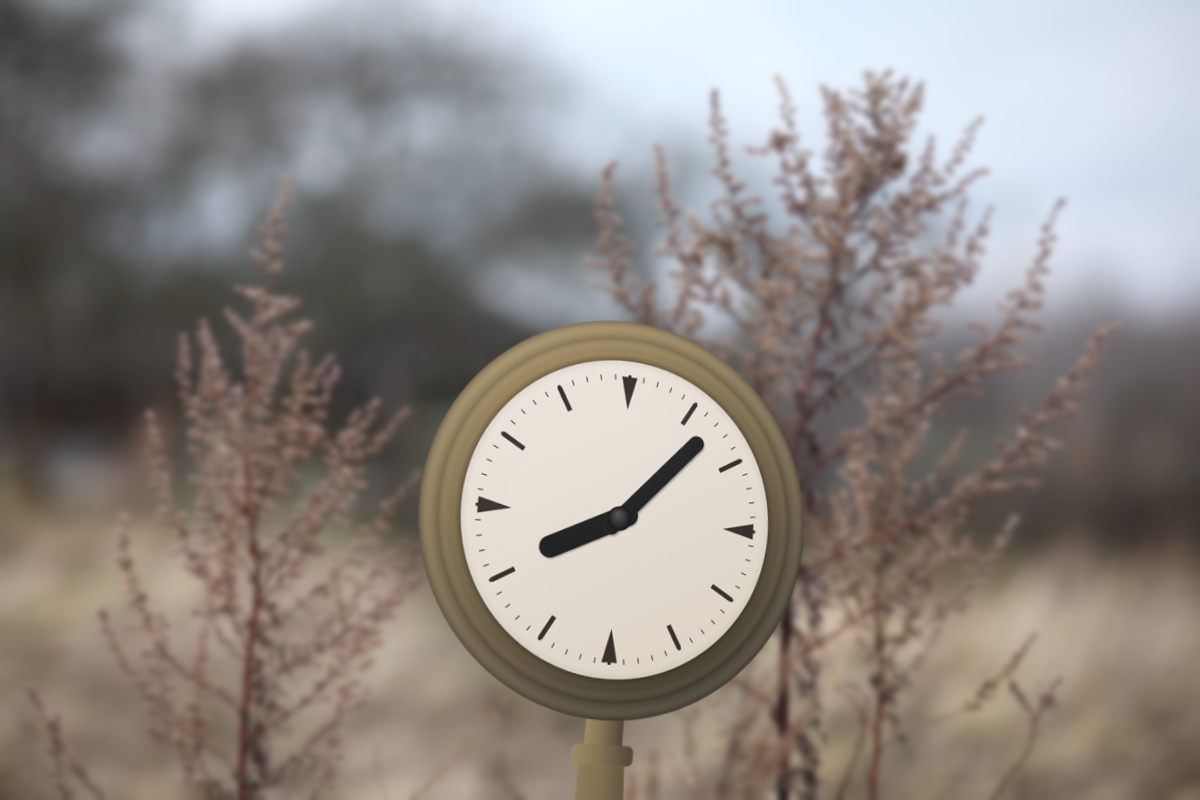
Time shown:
8.07
